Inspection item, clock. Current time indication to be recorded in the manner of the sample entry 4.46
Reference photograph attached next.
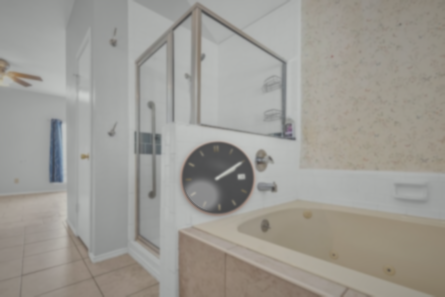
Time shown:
2.10
